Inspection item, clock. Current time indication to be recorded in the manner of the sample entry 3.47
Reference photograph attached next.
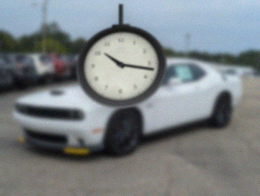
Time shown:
10.17
